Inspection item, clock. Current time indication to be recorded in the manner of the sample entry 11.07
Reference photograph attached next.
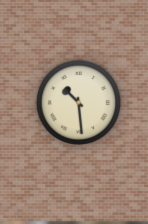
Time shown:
10.29
